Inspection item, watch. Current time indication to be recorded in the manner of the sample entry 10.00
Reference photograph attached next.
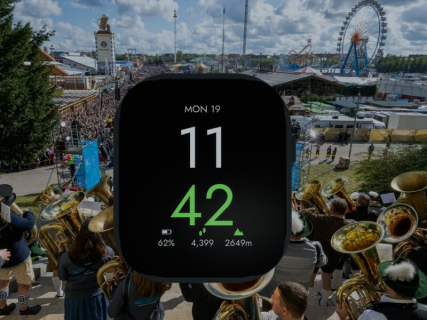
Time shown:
11.42
